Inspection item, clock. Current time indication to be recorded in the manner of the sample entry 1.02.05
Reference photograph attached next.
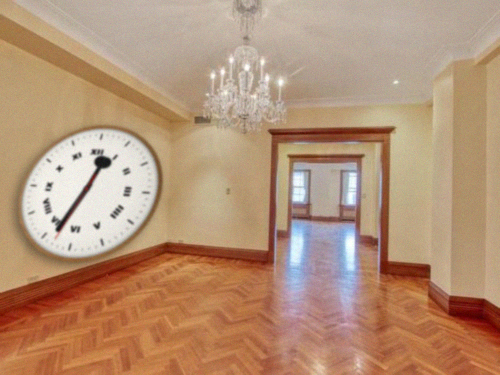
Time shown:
12.33.33
